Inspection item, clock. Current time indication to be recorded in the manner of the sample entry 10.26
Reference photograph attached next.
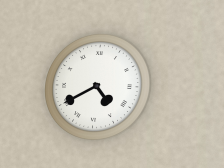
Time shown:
4.40
